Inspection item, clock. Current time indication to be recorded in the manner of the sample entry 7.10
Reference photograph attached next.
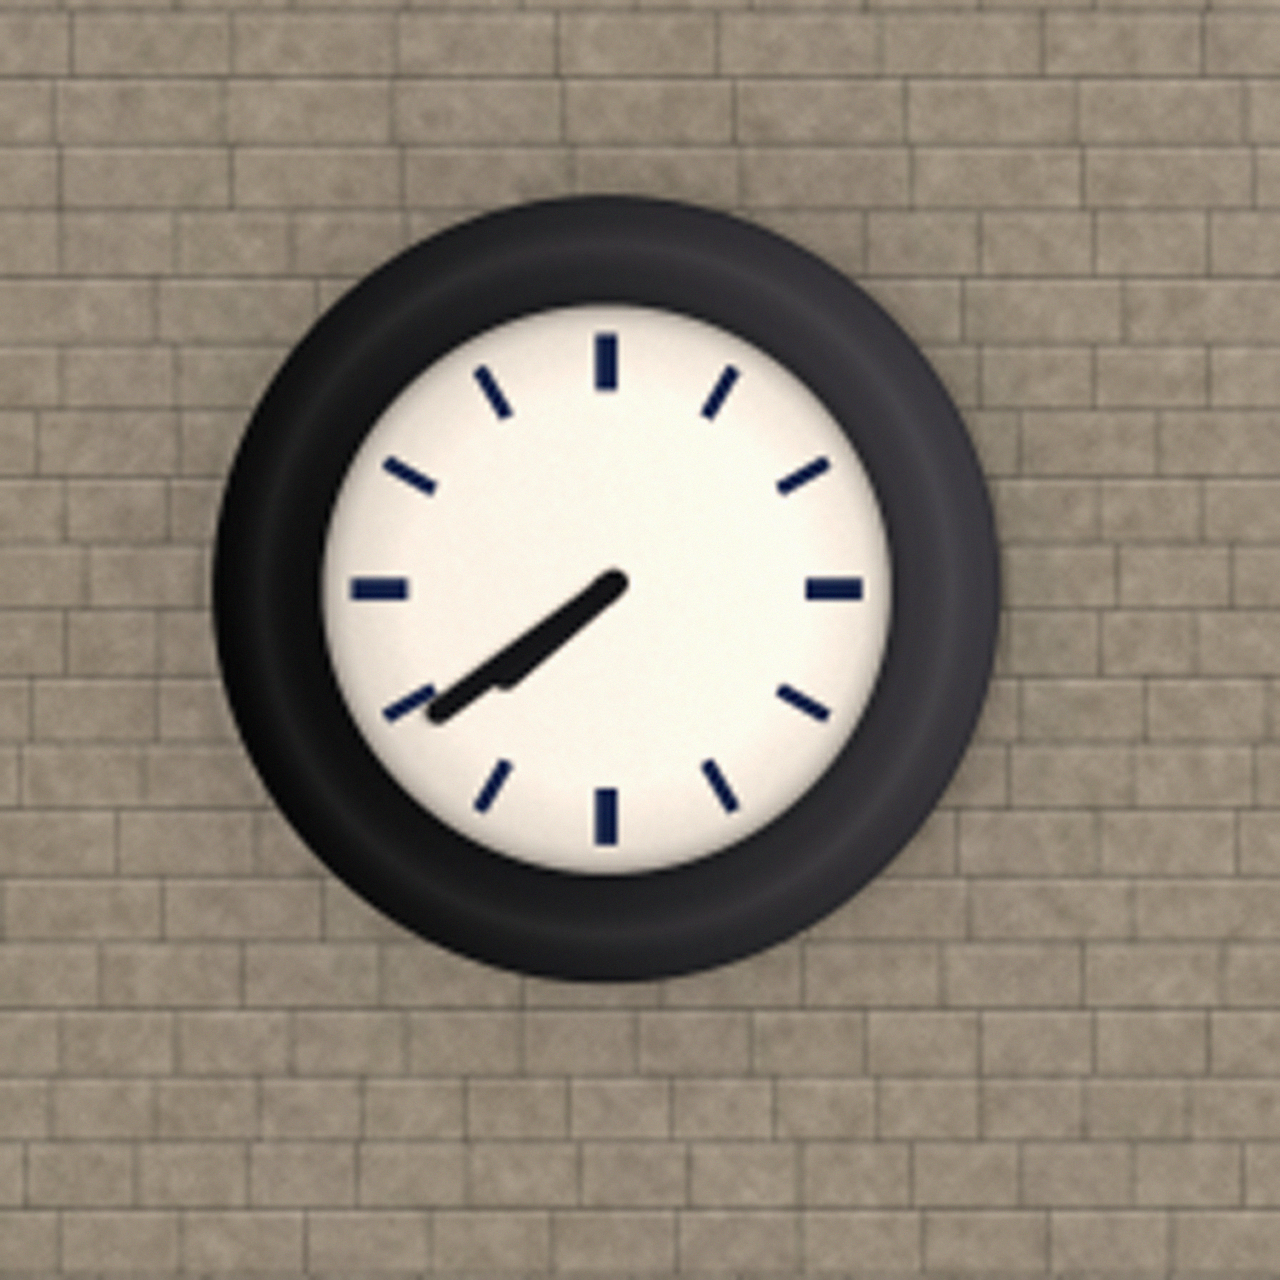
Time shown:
7.39
